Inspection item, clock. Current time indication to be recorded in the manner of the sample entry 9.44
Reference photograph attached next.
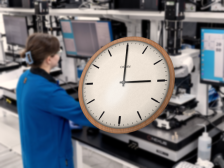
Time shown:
3.00
